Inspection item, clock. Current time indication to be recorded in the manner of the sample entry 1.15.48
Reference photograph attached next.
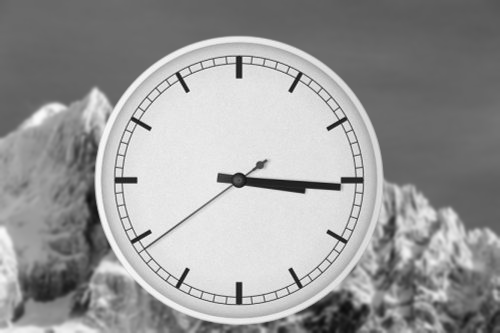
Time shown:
3.15.39
